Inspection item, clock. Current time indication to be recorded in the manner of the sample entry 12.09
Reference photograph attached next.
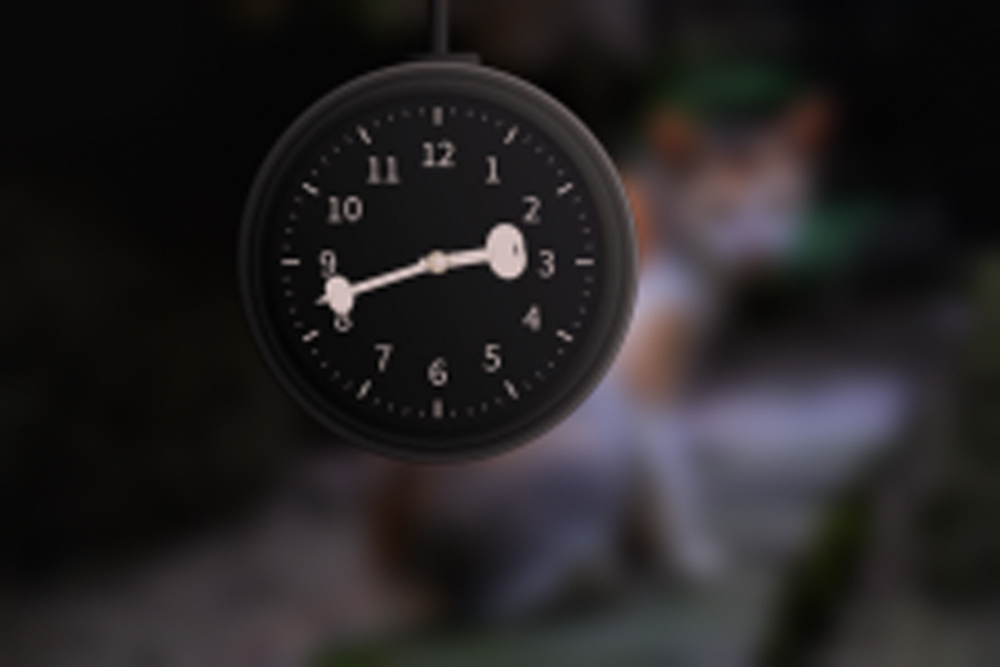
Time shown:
2.42
